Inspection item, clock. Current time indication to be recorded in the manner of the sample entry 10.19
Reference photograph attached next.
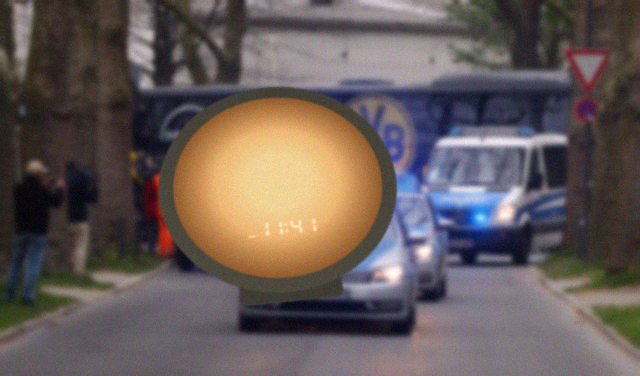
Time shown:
11.41
